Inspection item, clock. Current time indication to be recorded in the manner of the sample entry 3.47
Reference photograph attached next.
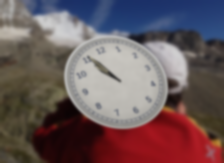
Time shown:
10.56
